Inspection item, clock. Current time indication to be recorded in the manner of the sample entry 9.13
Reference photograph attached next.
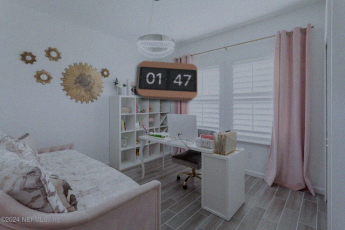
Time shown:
1.47
